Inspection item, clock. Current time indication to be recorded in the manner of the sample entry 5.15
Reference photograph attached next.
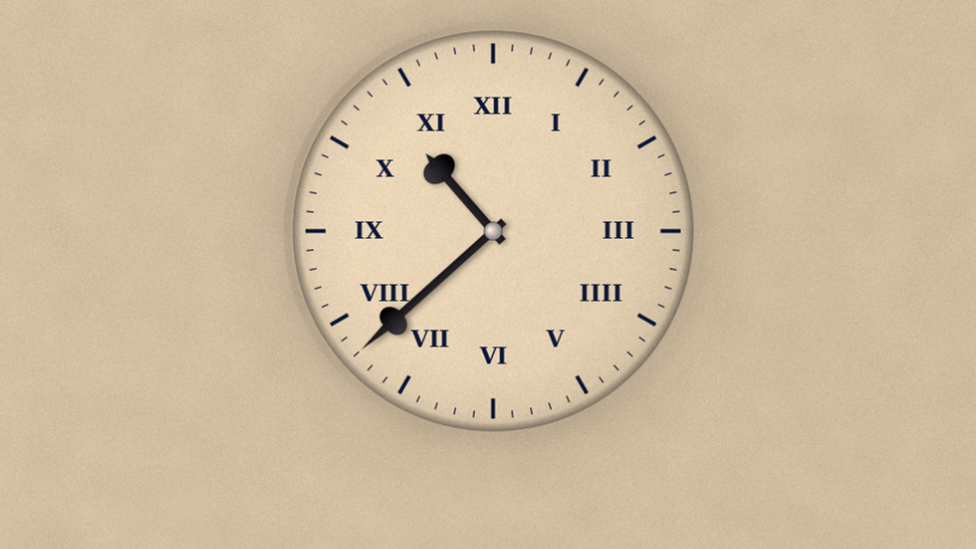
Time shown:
10.38
